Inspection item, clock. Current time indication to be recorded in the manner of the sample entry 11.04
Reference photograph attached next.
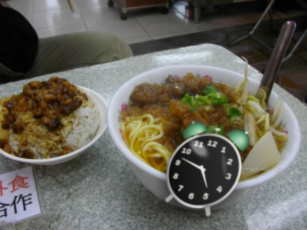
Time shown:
4.47
